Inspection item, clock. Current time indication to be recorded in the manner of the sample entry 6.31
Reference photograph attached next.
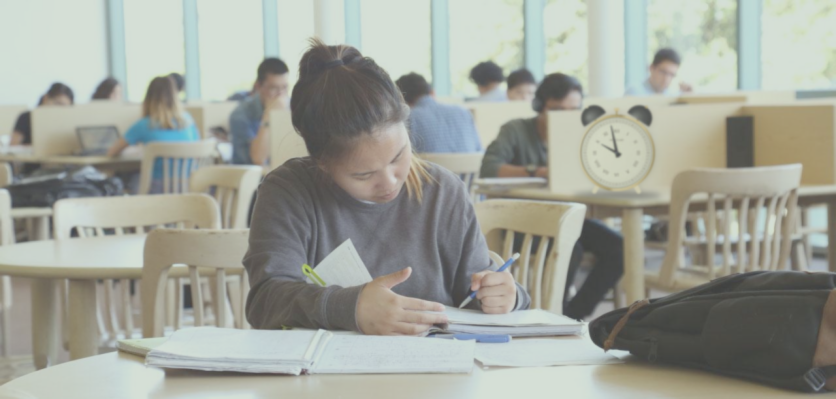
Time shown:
9.58
